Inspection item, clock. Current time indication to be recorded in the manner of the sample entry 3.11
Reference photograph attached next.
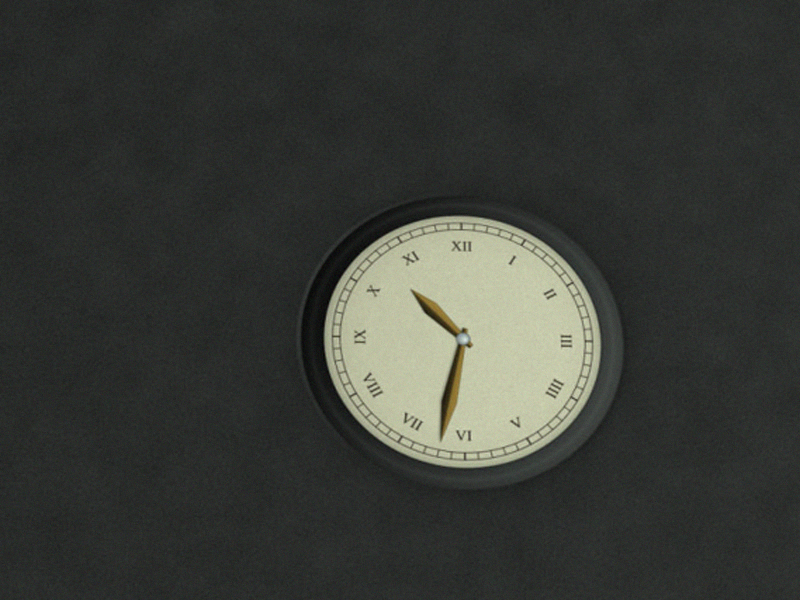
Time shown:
10.32
